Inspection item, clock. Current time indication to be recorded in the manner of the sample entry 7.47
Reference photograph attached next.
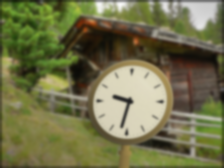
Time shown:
9.32
